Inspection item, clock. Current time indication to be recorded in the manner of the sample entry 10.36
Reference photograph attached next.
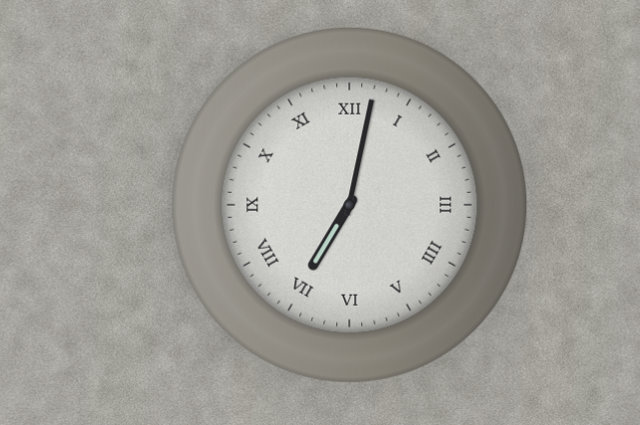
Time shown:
7.02
